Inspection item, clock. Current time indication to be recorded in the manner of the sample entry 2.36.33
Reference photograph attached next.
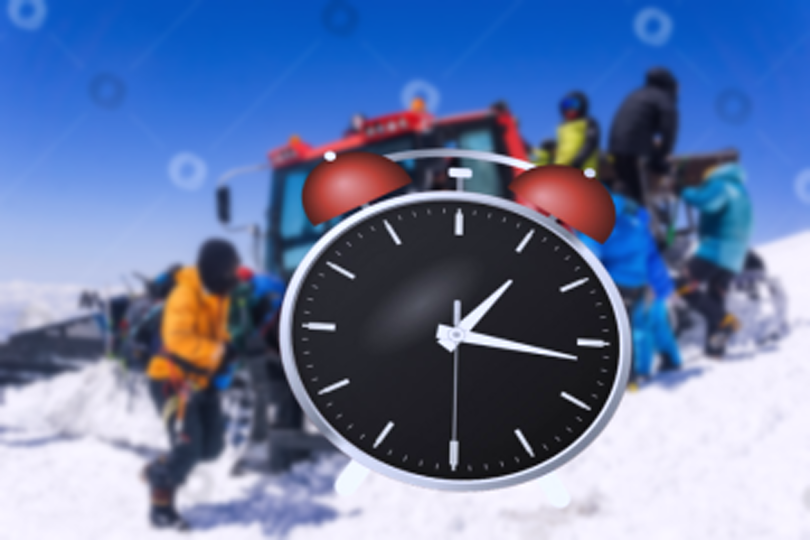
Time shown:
1.16.30
